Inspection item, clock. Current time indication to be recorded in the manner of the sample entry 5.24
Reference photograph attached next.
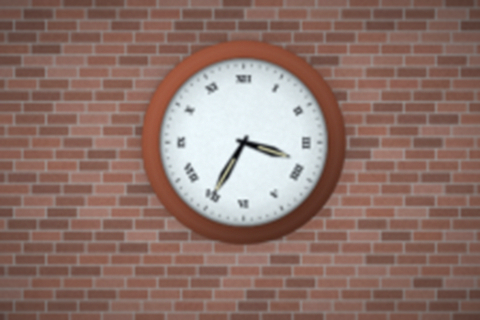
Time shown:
3.35
